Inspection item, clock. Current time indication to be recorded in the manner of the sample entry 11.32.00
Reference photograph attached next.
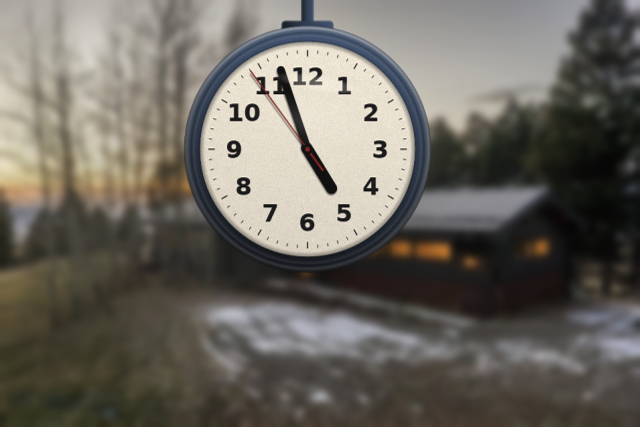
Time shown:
4.56.54
